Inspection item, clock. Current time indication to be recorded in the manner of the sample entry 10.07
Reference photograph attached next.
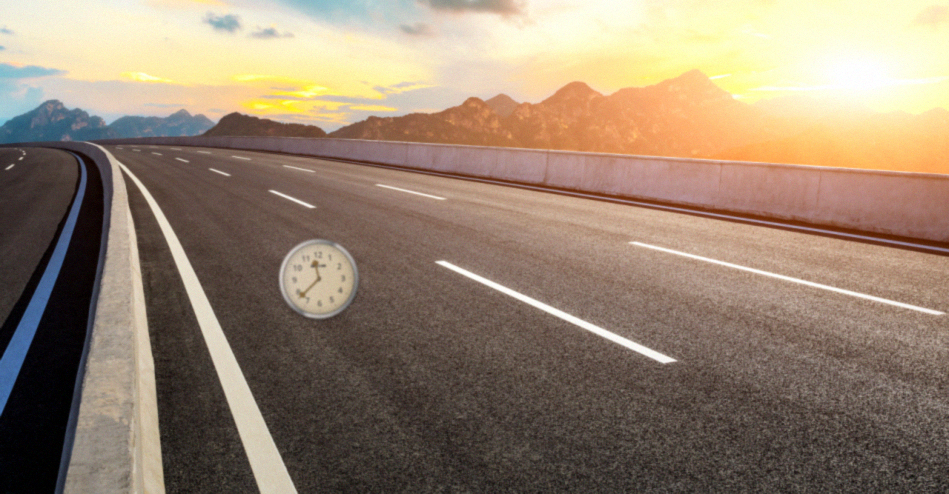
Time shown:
11.38
